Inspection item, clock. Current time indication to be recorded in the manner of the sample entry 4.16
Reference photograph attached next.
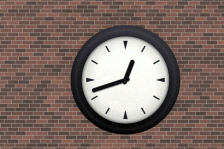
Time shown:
12.42
